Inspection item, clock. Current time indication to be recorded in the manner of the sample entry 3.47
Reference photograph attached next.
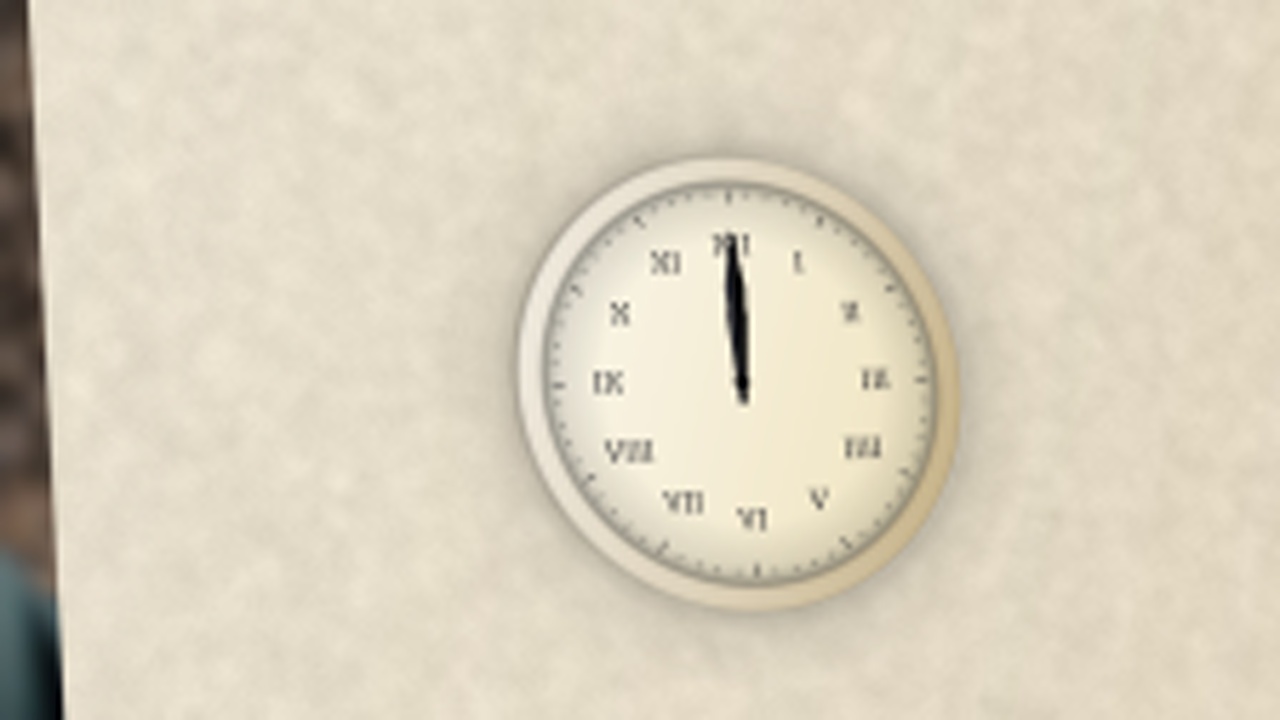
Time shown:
12.00
